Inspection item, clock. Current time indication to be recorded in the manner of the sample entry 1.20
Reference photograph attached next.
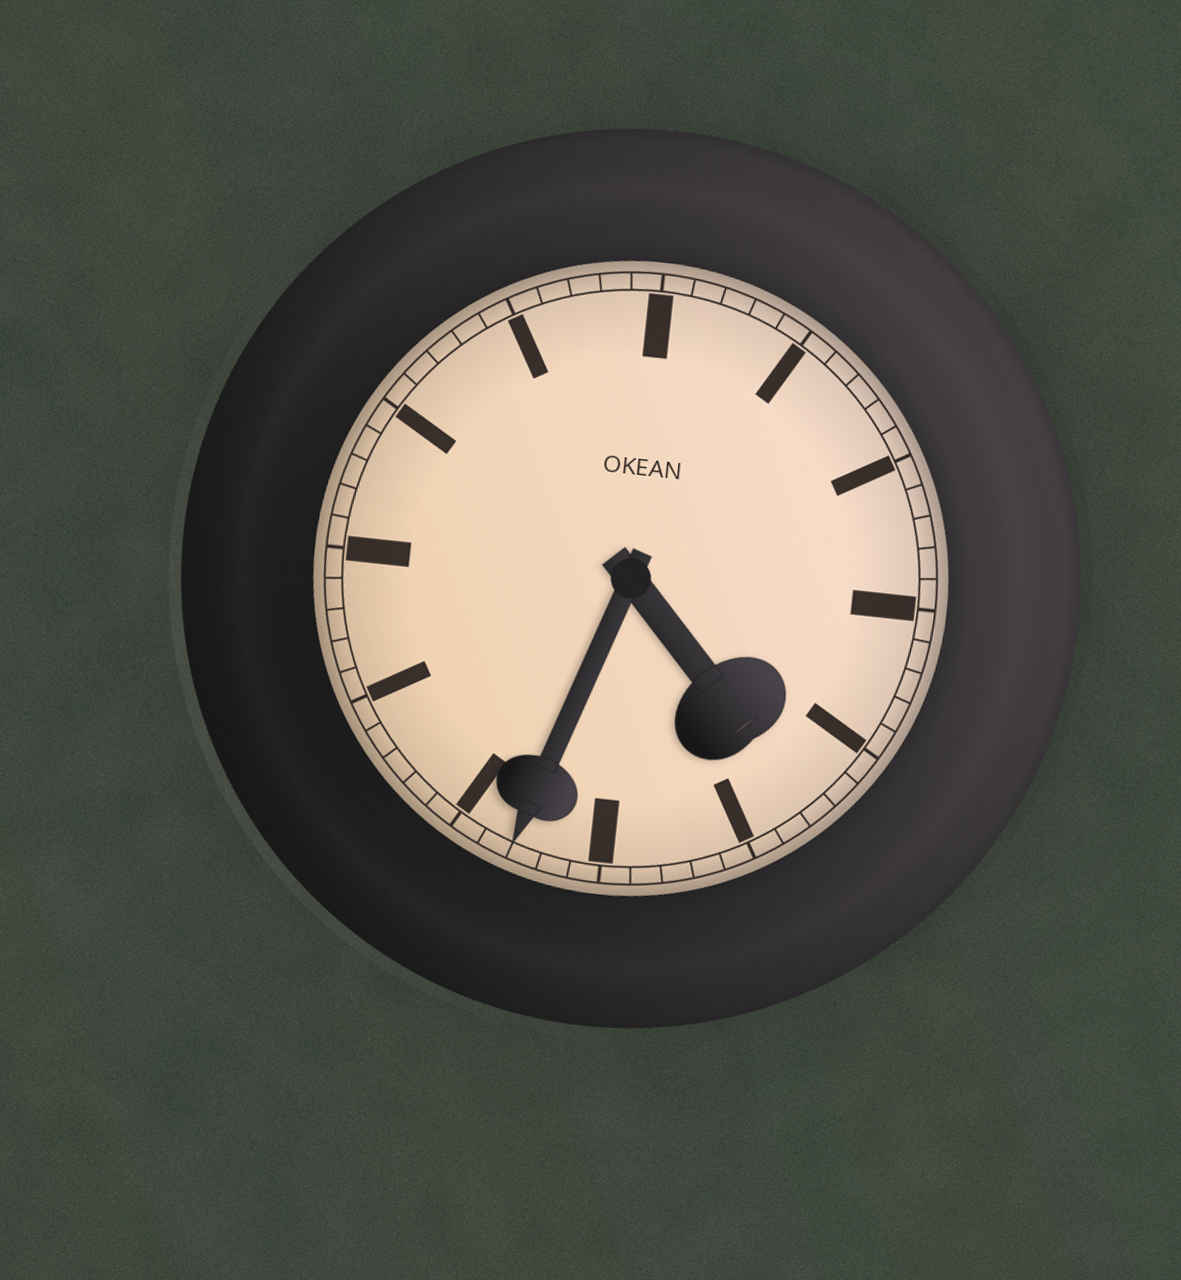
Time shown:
4.33
